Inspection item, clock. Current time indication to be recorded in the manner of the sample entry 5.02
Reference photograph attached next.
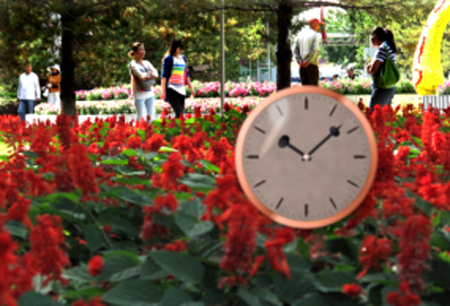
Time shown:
10.08
